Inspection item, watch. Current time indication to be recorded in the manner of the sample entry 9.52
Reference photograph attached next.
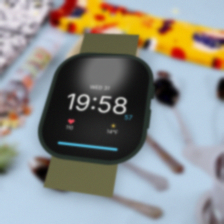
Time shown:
19.58
